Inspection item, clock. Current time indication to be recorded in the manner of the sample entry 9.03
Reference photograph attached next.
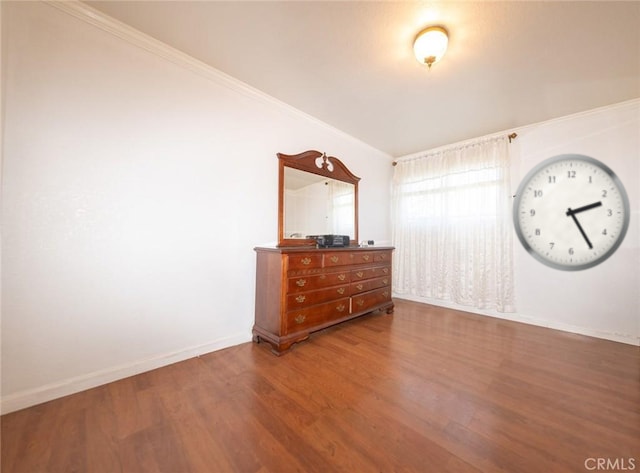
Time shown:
2.25
